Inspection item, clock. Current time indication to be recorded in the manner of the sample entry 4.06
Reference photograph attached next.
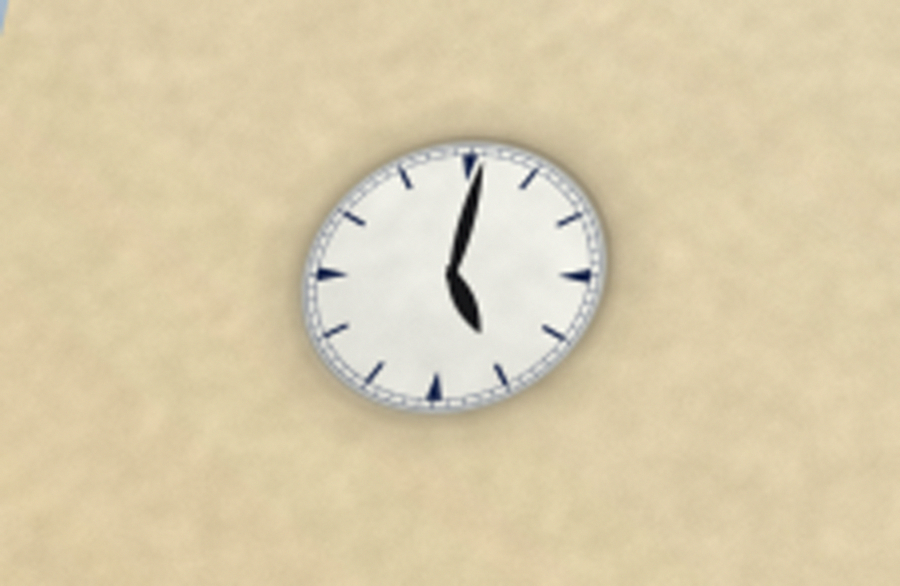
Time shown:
5.01
